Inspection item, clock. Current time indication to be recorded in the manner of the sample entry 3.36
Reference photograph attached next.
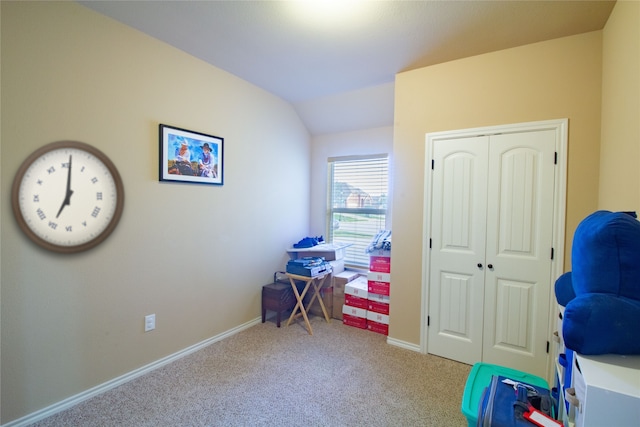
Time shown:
7.01
